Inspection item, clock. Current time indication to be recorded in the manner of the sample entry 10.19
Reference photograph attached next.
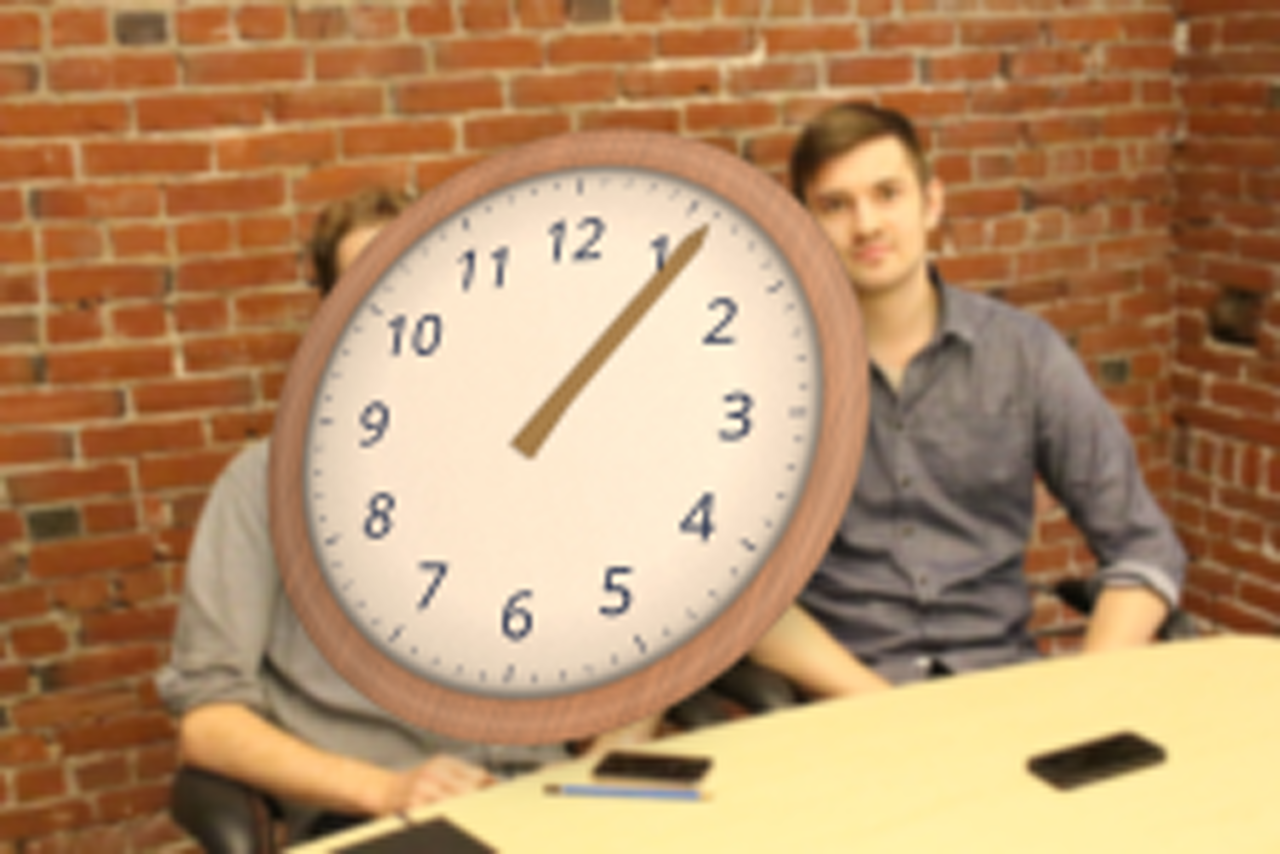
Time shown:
1.06
